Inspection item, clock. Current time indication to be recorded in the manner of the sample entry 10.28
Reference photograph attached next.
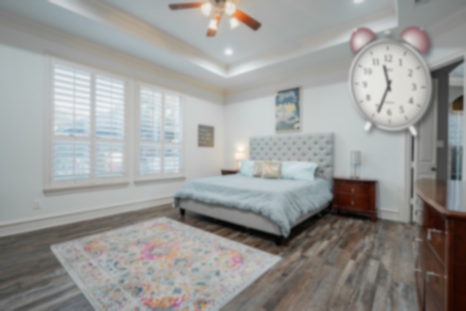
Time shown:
11.34
